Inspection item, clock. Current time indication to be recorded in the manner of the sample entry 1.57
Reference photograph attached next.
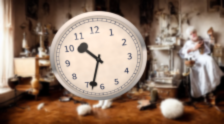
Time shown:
10.33
